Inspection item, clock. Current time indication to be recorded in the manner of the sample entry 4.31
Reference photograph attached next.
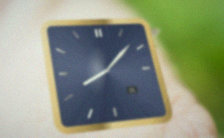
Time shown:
8.08
